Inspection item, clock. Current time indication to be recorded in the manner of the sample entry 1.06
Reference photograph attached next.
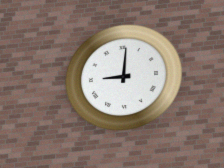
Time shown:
9.01
